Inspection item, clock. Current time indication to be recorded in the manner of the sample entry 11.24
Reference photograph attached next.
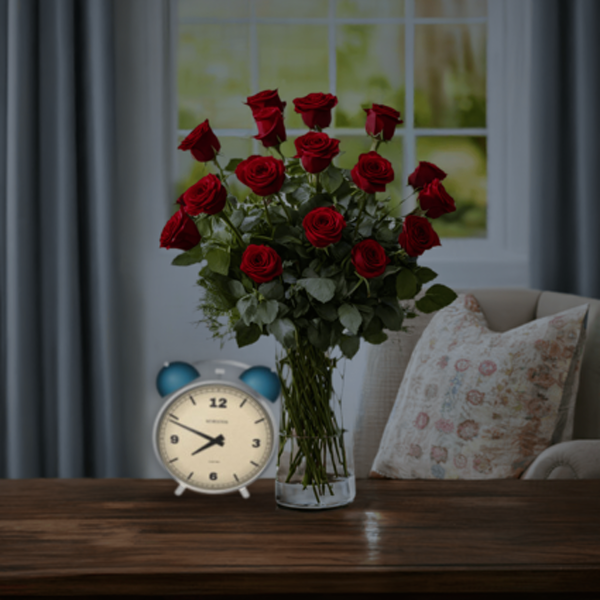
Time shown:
7.49
